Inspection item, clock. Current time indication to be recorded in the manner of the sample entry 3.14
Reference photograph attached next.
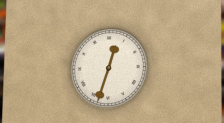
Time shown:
12.33
